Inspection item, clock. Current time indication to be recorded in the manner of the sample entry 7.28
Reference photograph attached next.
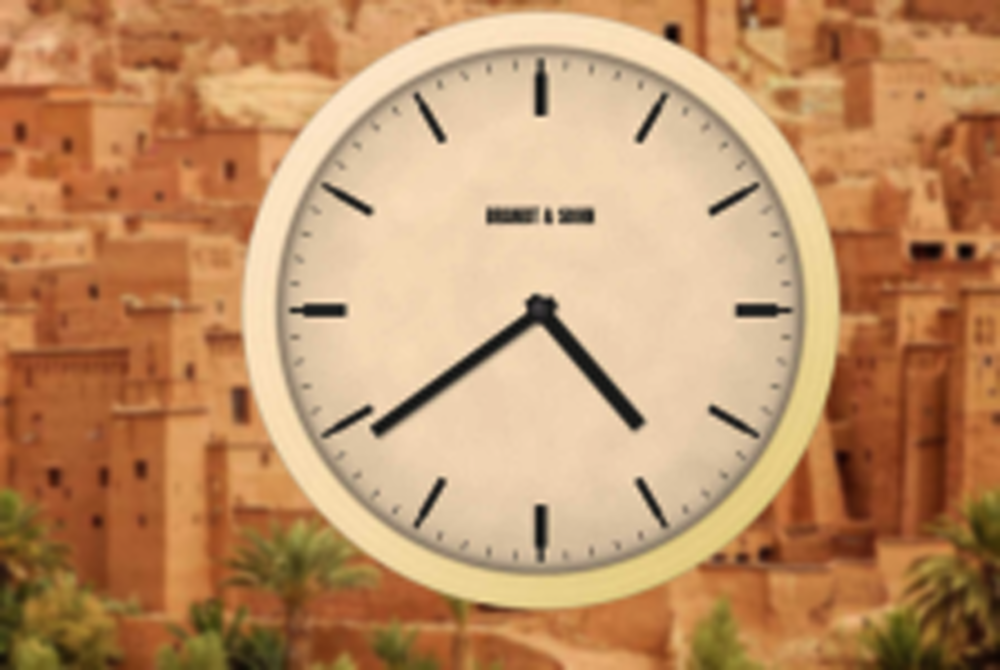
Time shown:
4.39
